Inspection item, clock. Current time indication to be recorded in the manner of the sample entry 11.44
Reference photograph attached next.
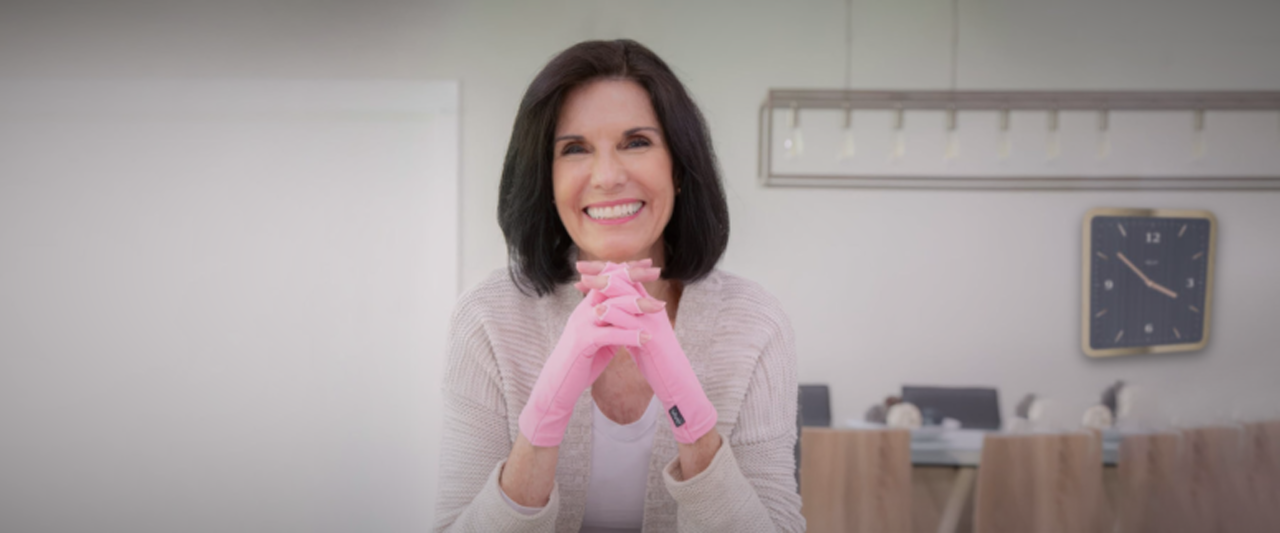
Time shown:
3.52
